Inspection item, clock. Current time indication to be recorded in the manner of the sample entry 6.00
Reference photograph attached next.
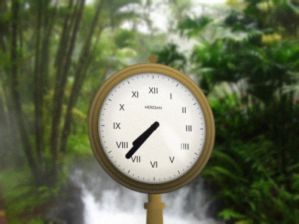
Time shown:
7.37
